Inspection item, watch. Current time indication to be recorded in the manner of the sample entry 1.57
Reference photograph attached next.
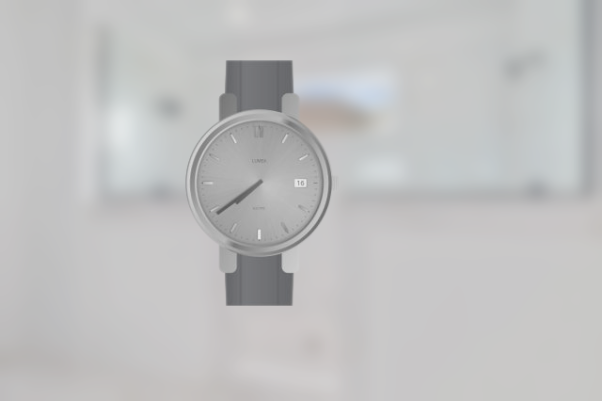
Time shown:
7.39
